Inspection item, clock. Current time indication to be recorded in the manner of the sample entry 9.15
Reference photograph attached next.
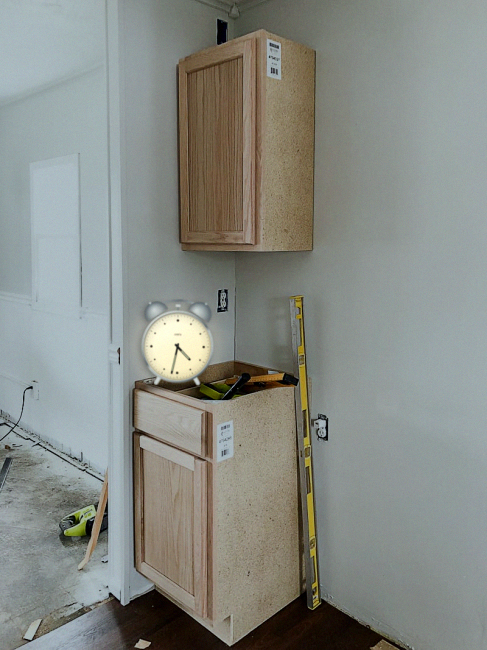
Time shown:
4.32
